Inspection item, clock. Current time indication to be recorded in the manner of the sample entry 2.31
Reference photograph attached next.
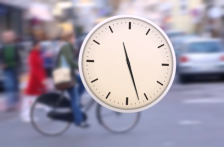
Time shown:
11.27
